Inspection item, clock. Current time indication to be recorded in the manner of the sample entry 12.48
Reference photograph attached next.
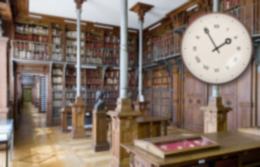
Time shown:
1.55
